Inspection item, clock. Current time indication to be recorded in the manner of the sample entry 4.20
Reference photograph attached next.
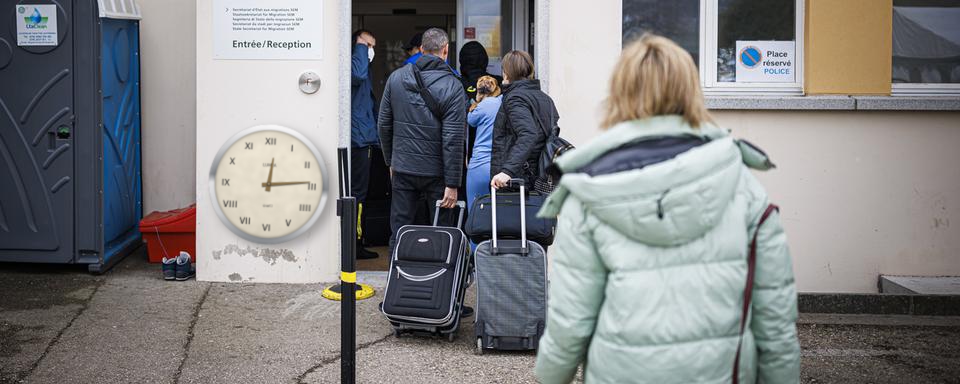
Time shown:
12.14
